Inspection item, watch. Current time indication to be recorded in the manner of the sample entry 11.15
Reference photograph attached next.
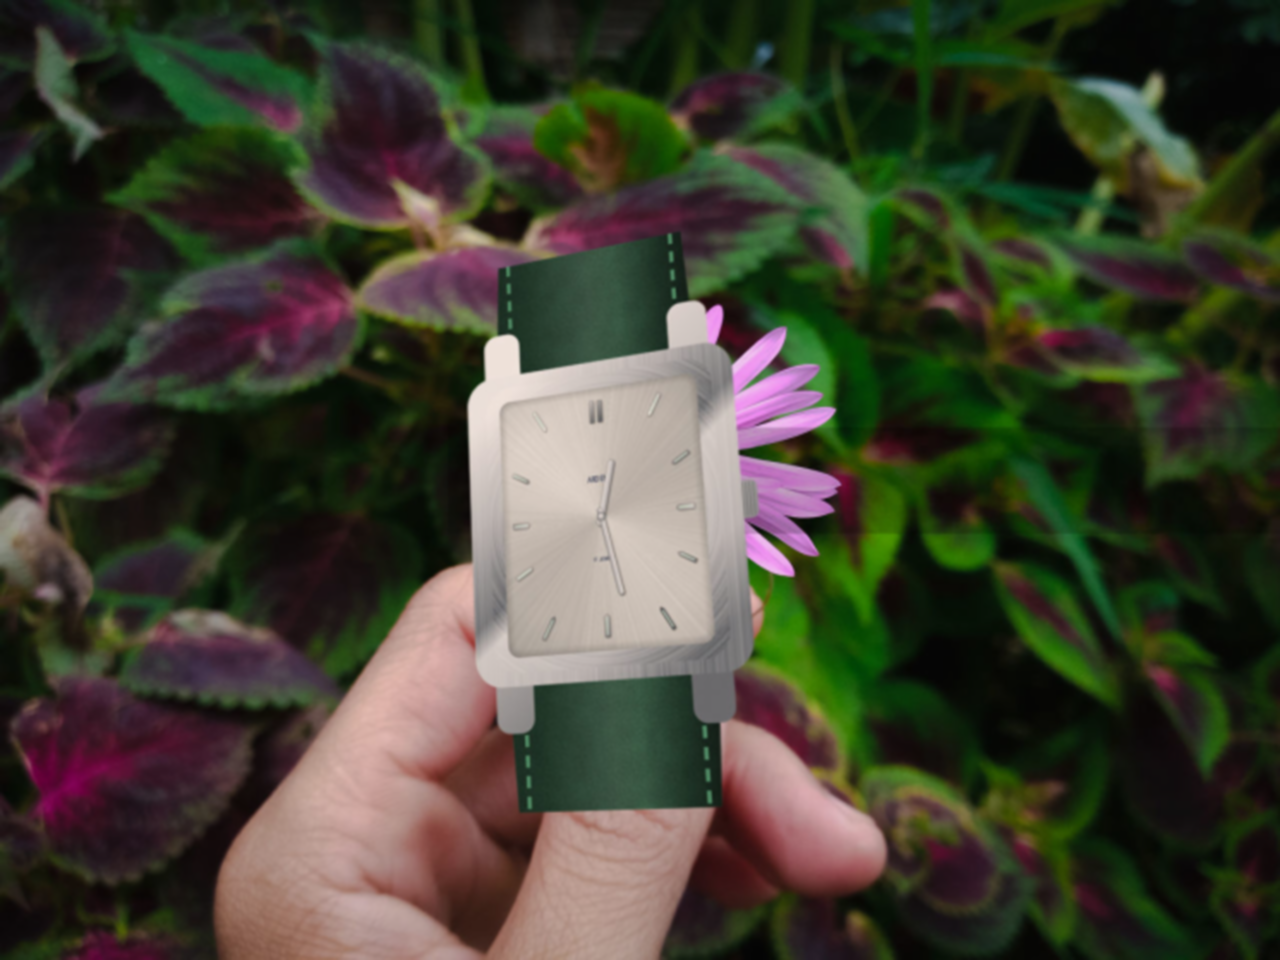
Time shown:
12.28
